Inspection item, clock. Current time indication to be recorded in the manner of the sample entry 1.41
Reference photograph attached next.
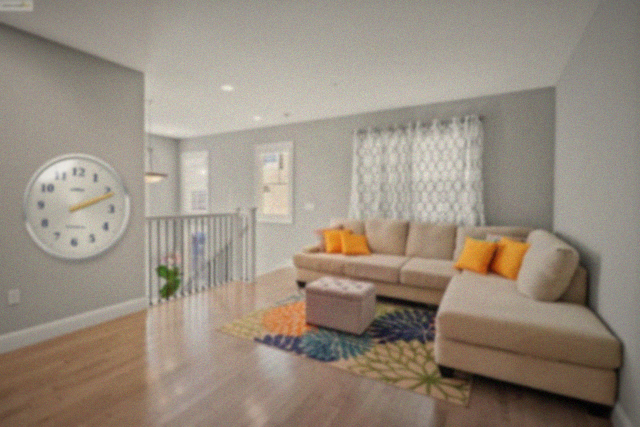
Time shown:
2.11
